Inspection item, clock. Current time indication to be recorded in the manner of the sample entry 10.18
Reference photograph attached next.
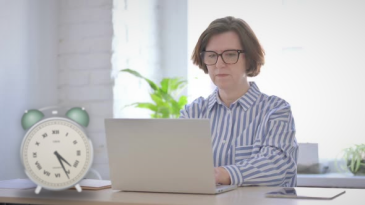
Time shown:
4.26
